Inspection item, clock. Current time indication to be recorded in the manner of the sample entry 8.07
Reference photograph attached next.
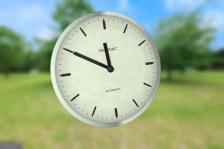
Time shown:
11.50
